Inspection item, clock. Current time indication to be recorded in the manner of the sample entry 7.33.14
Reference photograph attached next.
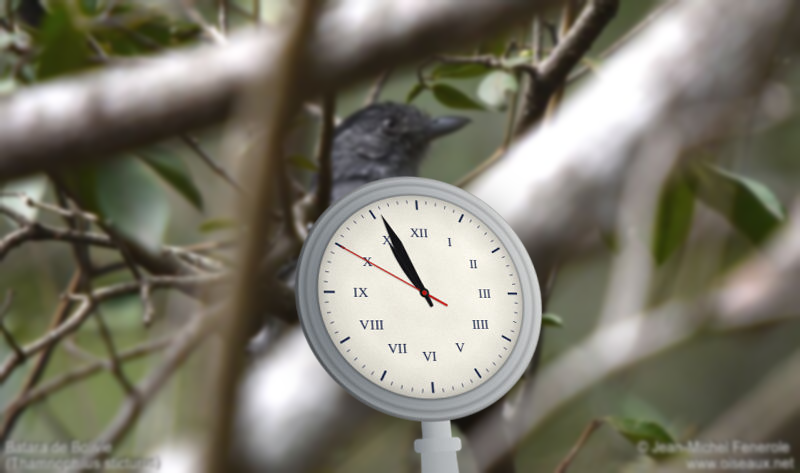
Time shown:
10.55.50
